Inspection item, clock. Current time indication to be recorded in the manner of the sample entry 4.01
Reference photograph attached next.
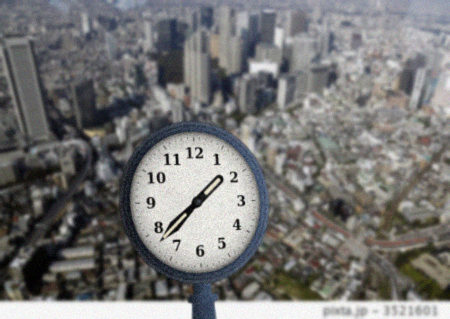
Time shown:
1.38
